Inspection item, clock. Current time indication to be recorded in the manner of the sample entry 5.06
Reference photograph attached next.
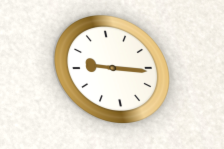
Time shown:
9.16
